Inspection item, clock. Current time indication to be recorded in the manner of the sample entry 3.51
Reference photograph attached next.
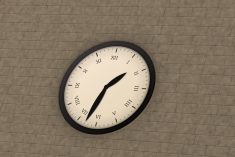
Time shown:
1.33
